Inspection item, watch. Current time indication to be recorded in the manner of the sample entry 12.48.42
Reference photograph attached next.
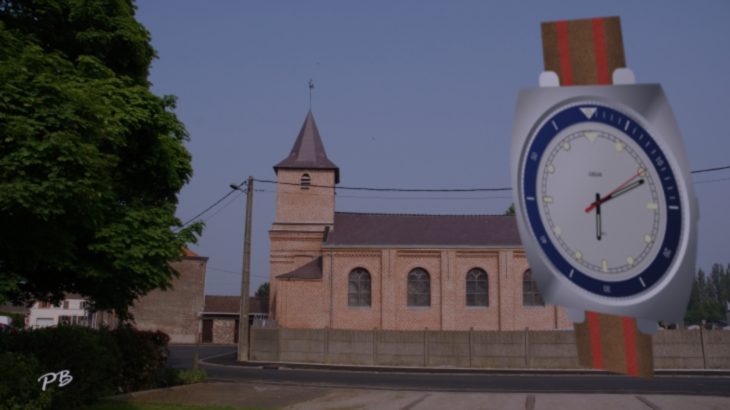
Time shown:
6.11.10
